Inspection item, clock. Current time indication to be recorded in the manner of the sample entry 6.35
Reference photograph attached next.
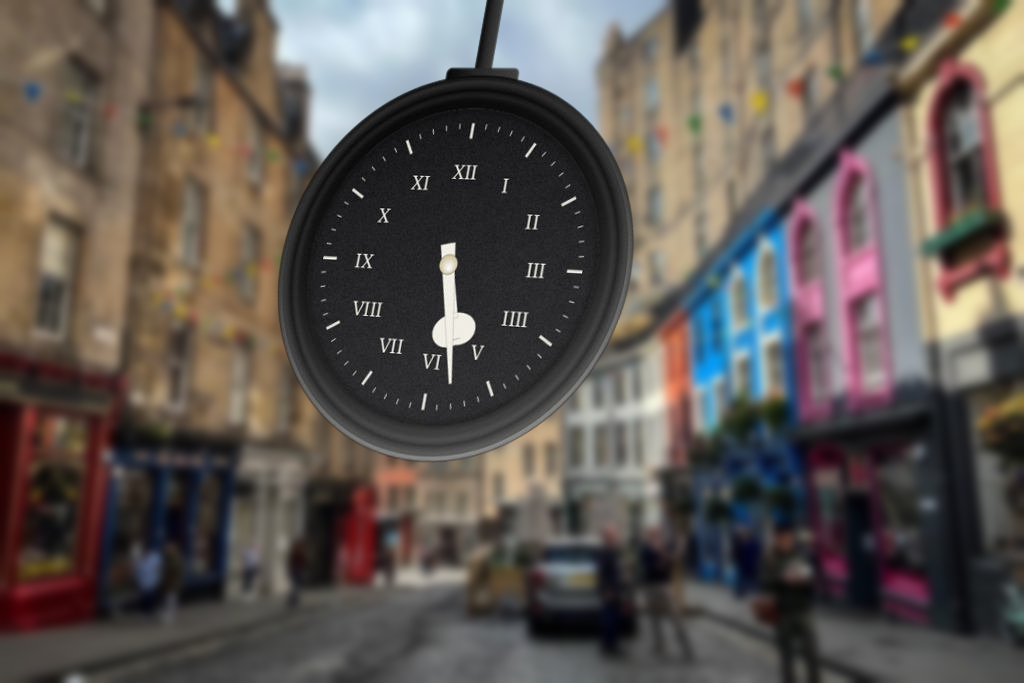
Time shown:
5.28
